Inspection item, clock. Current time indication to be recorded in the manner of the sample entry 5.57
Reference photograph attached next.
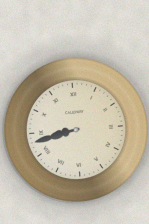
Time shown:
8.43
